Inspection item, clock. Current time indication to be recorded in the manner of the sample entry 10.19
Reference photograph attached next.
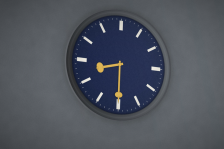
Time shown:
8.30
